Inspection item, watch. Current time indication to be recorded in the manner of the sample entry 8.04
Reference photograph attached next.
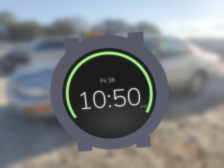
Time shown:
10.50
